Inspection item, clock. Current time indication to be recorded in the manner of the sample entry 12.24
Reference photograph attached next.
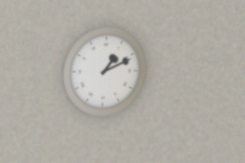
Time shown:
1.11
